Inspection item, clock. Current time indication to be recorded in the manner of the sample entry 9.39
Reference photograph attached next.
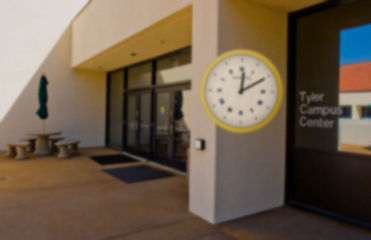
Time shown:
12.10
